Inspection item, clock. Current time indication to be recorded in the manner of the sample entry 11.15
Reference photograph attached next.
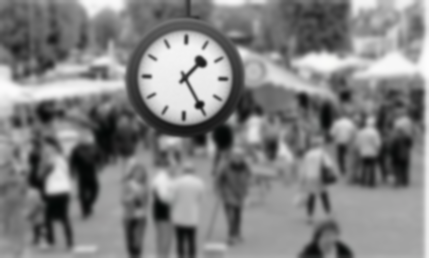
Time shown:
1.25
